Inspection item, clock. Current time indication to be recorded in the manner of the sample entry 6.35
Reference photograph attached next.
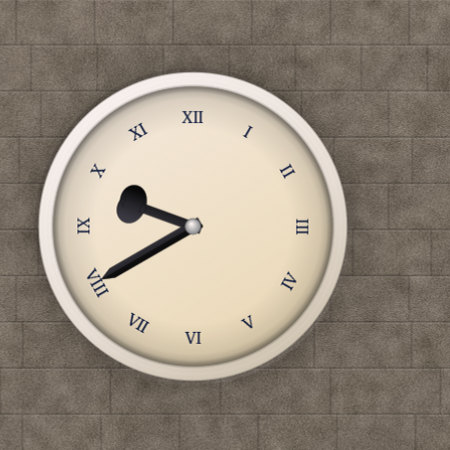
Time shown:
9.40
